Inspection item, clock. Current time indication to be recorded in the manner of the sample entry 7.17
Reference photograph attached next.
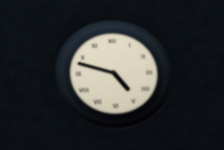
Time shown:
4.48
